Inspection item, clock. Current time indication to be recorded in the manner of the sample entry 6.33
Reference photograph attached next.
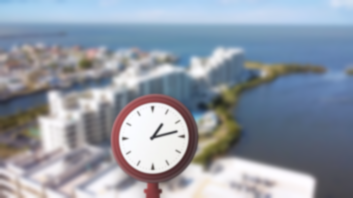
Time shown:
1.13
